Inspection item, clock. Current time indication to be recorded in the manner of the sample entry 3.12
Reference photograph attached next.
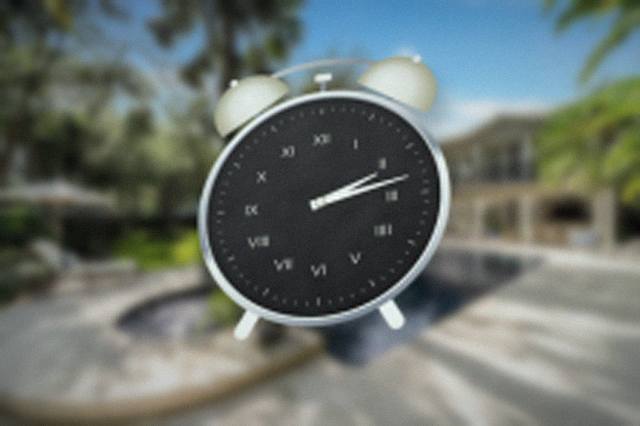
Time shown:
2.13
